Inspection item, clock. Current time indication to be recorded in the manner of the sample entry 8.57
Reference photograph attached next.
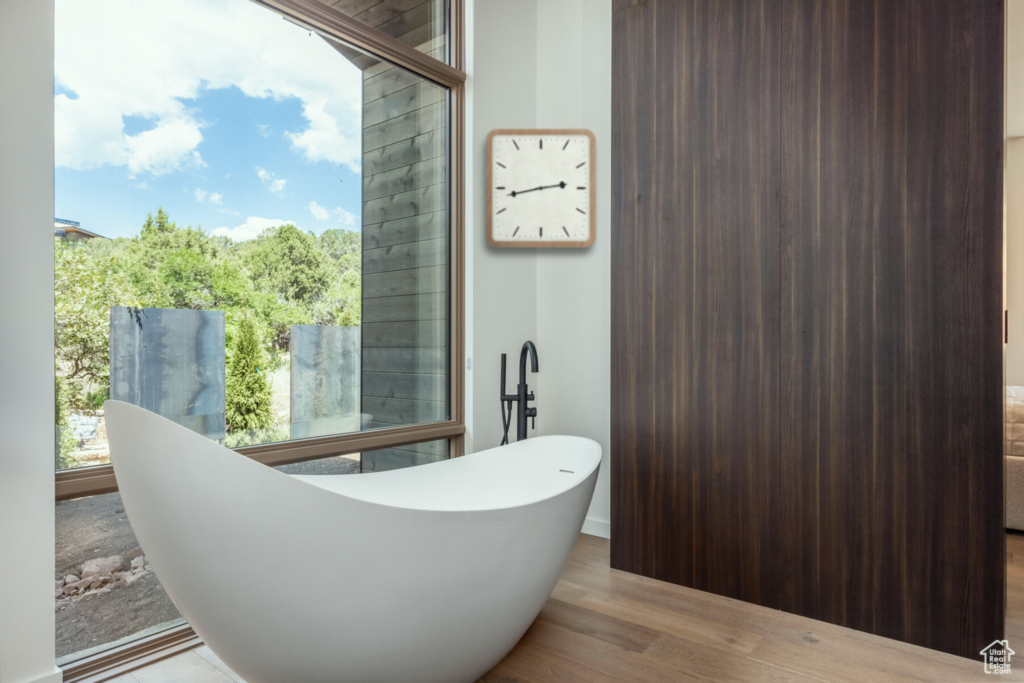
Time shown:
2.43
